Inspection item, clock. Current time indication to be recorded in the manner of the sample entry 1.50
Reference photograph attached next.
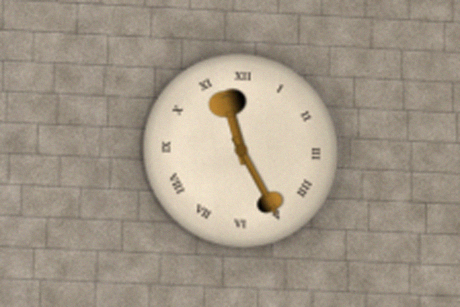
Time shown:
11.25
